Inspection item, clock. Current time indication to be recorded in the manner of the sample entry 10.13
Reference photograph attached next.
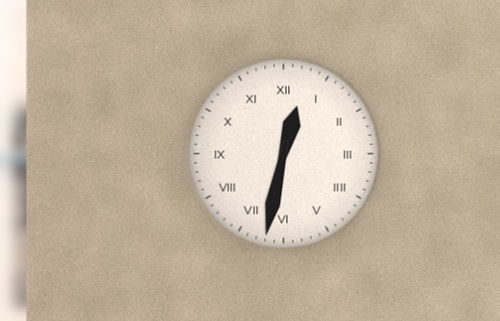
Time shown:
12.32
